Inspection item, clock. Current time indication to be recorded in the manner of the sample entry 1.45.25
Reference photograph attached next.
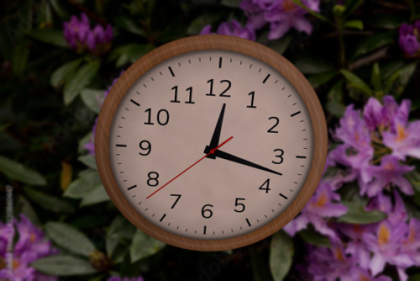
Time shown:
12.17.38
